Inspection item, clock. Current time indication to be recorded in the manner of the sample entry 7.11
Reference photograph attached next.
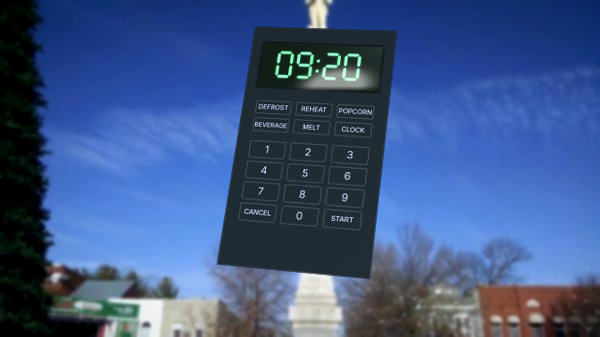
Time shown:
9.20
